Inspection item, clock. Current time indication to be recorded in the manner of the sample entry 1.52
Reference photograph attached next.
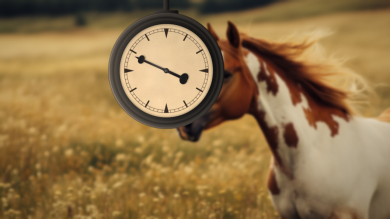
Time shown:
3.49
